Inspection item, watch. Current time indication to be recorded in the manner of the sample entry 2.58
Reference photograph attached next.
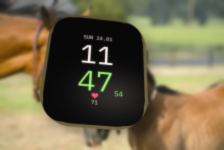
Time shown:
11.47
